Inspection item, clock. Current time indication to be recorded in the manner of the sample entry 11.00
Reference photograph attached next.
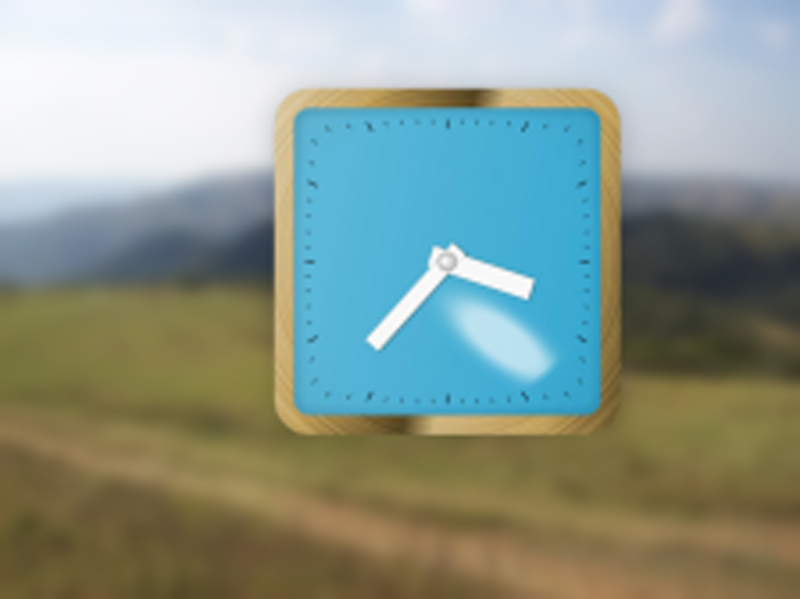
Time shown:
3.37
